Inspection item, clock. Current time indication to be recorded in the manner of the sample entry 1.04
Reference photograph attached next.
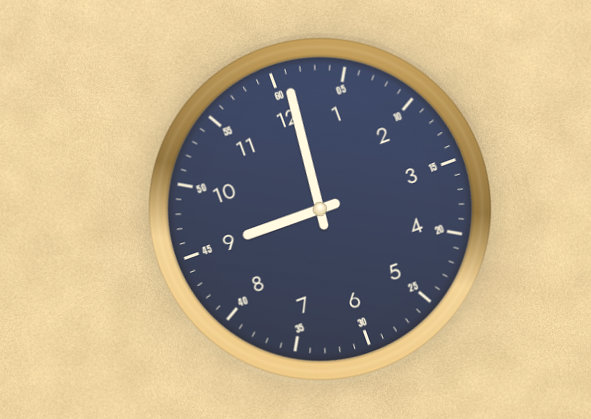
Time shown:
9.01
